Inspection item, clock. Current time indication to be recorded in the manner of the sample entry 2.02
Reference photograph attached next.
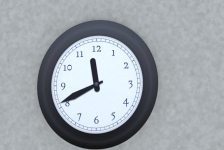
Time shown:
11.41
